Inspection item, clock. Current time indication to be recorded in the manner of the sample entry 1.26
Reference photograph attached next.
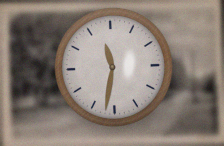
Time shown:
11.32
